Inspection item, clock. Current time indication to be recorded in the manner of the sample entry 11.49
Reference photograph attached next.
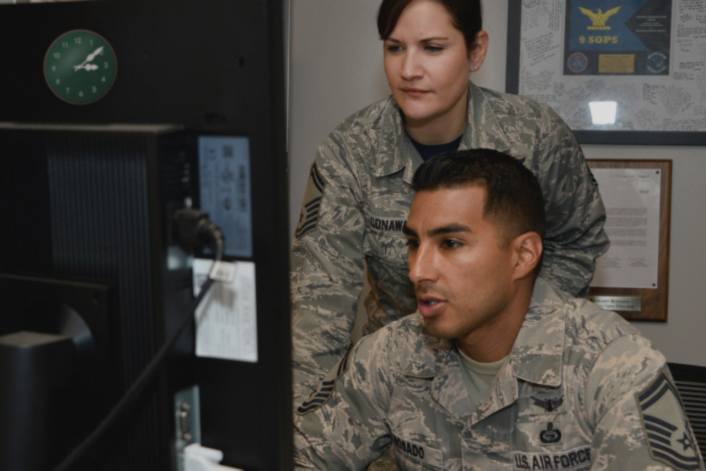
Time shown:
3.09
